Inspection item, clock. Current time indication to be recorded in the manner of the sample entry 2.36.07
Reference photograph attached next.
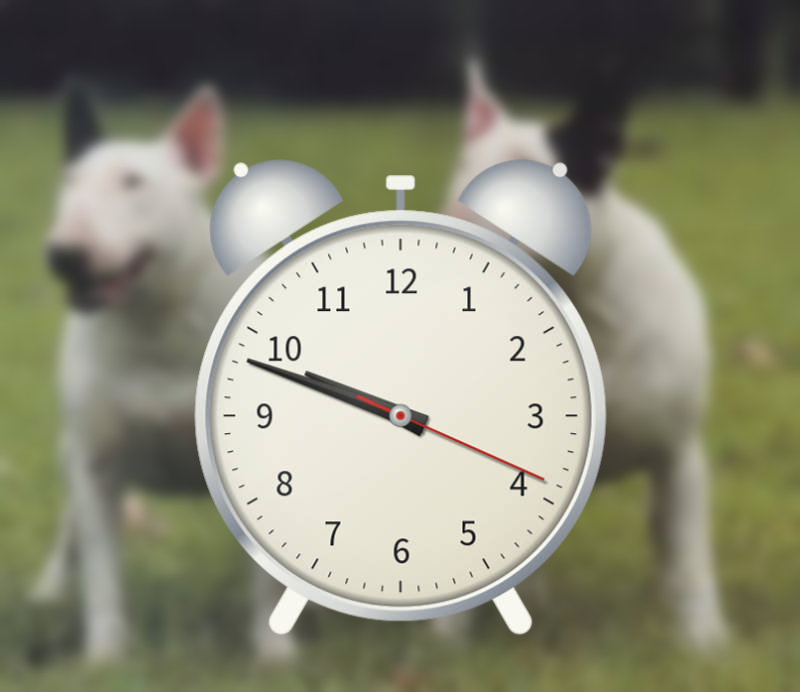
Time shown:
9.48.19
